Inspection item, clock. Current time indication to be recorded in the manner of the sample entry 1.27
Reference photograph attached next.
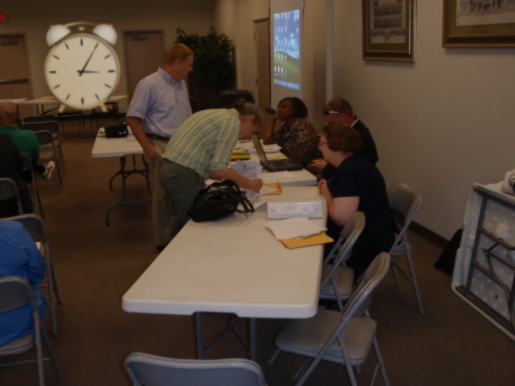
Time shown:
3.05
